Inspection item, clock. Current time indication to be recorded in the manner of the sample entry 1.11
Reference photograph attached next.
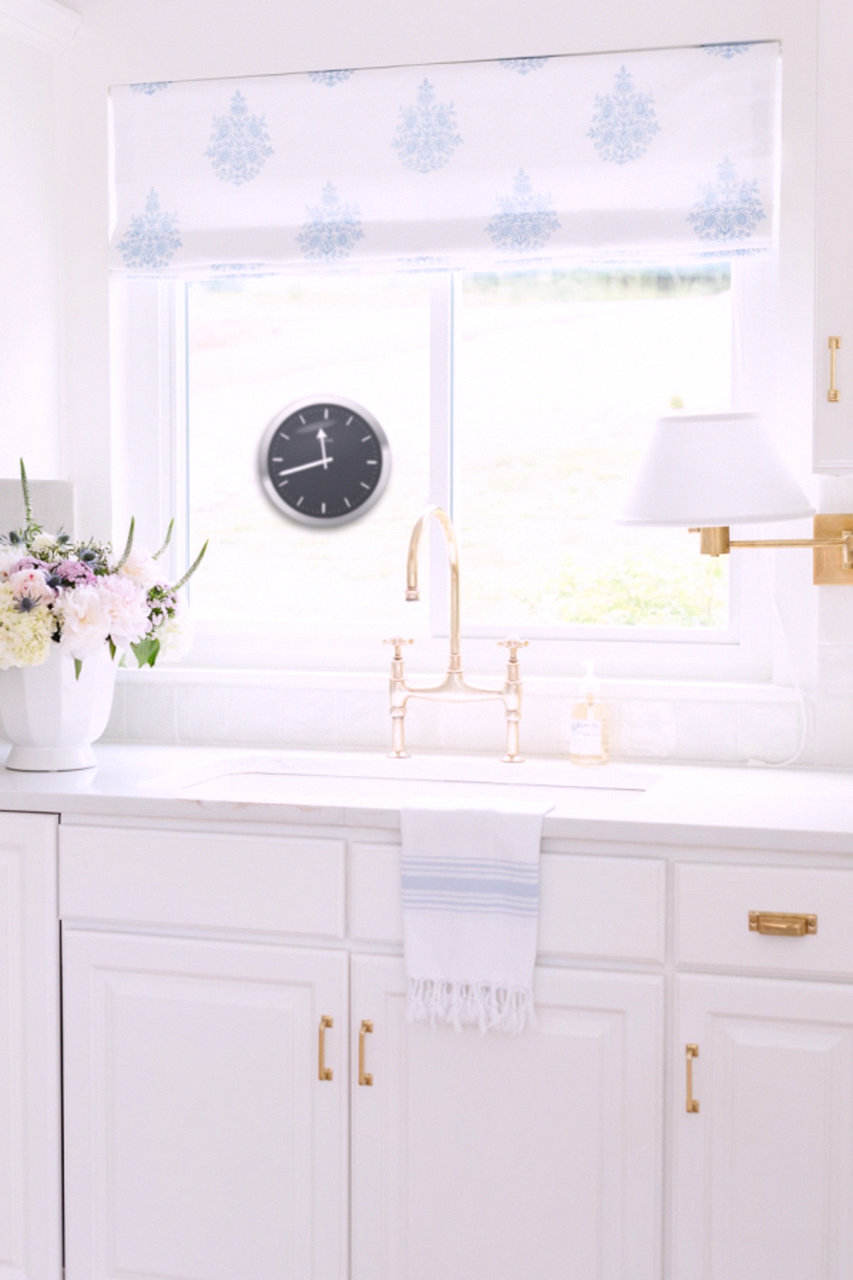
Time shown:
11.42
